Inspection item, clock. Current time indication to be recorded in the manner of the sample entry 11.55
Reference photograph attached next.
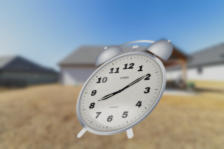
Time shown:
8.09
